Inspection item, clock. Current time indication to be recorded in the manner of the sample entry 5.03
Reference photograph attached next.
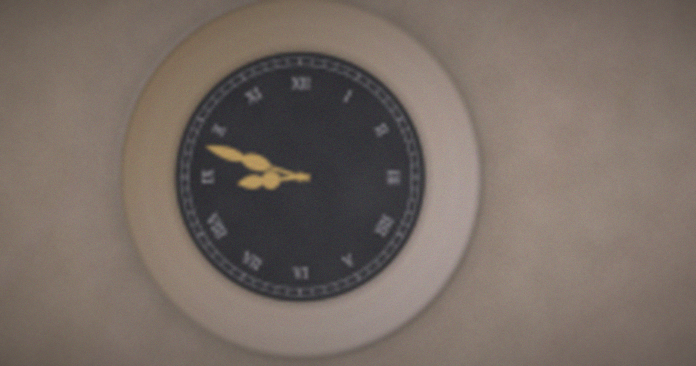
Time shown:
8.48
